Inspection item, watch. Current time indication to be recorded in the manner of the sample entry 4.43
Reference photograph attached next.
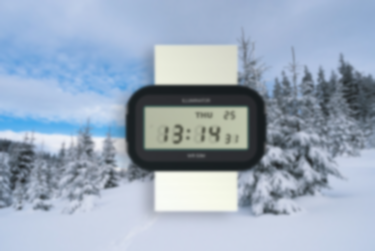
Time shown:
13.14
